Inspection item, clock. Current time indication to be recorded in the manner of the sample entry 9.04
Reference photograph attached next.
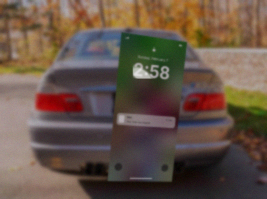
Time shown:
2.58
